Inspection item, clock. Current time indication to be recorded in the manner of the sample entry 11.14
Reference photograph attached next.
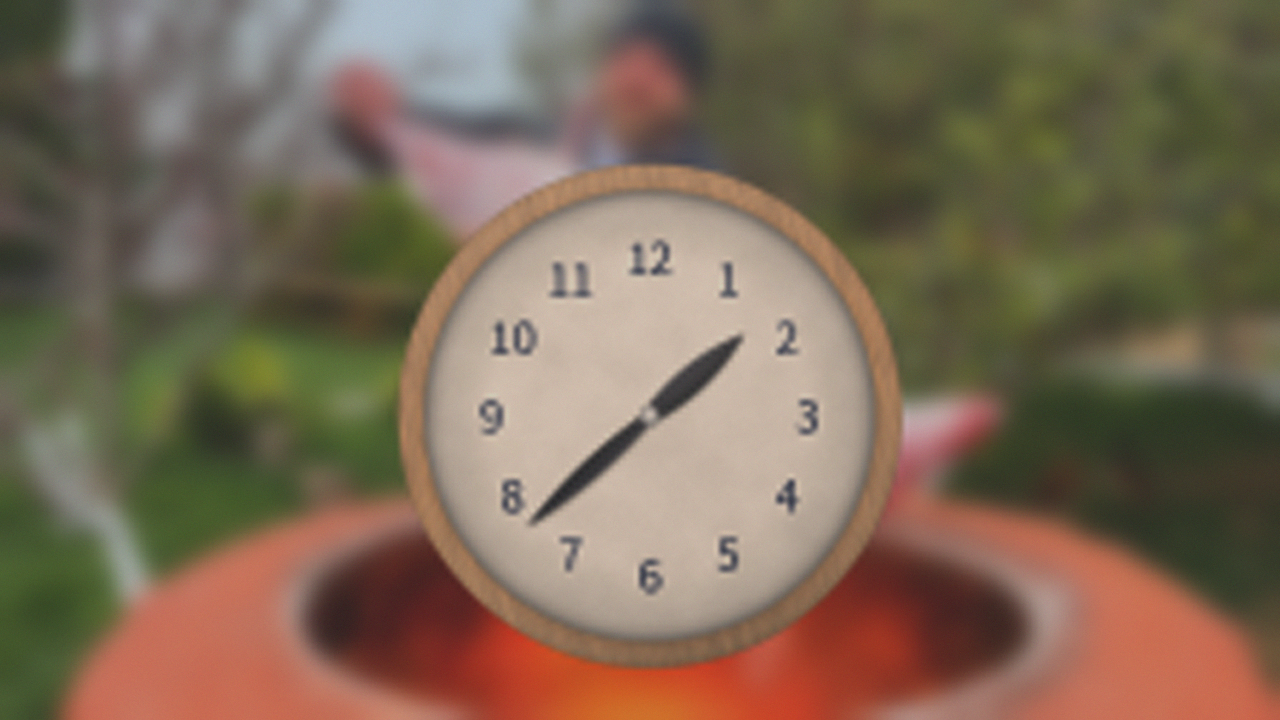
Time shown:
1.38
